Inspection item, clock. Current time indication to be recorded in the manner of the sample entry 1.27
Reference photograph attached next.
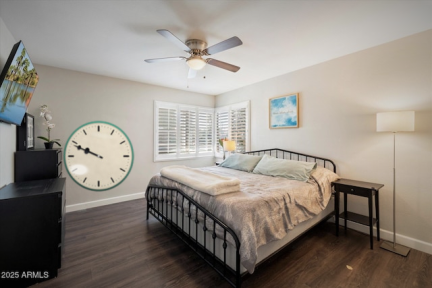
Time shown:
9.49
